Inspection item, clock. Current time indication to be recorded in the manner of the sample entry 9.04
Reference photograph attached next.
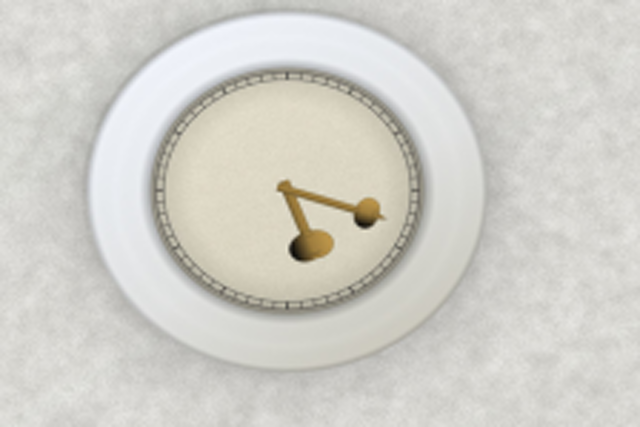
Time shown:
5.18
